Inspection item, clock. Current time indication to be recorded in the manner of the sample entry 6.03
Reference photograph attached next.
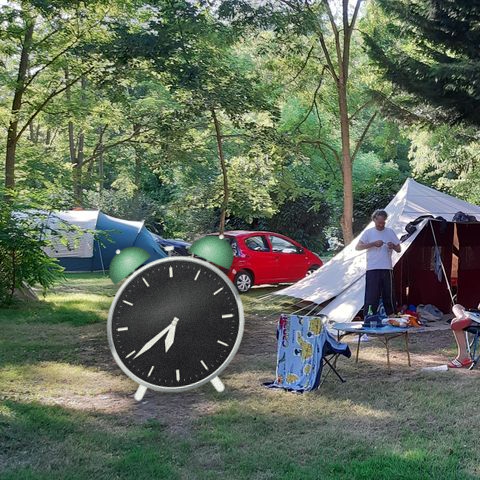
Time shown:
6.39
